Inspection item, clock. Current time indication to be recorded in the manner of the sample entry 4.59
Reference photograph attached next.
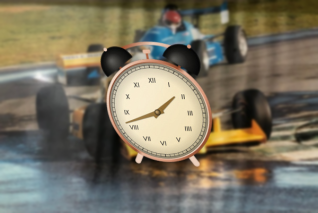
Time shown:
1.42
